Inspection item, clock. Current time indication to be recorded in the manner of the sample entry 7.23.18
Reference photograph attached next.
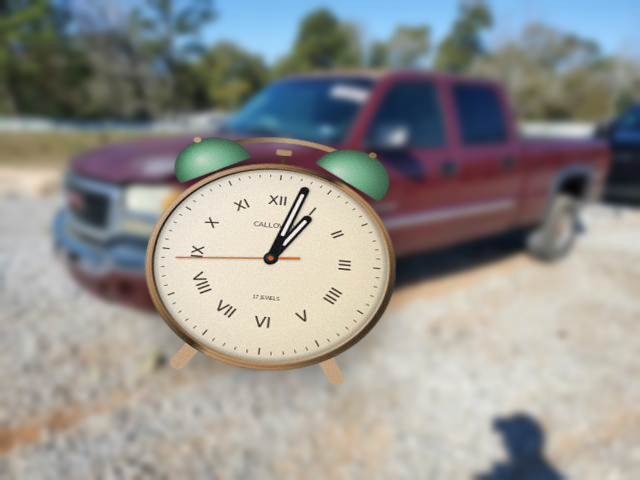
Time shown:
1.02.44
